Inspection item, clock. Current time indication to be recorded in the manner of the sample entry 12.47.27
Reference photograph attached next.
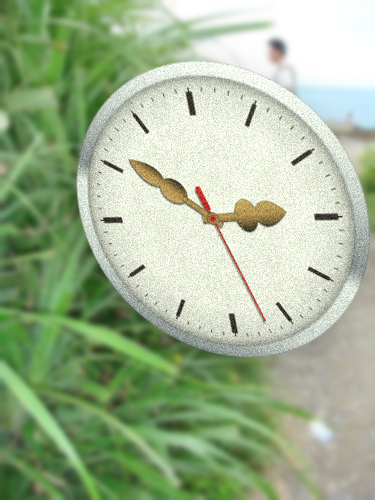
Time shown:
2.51.27
